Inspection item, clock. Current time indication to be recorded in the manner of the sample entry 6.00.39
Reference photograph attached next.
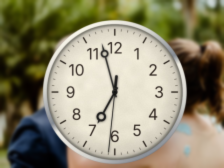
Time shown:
6.57.31
